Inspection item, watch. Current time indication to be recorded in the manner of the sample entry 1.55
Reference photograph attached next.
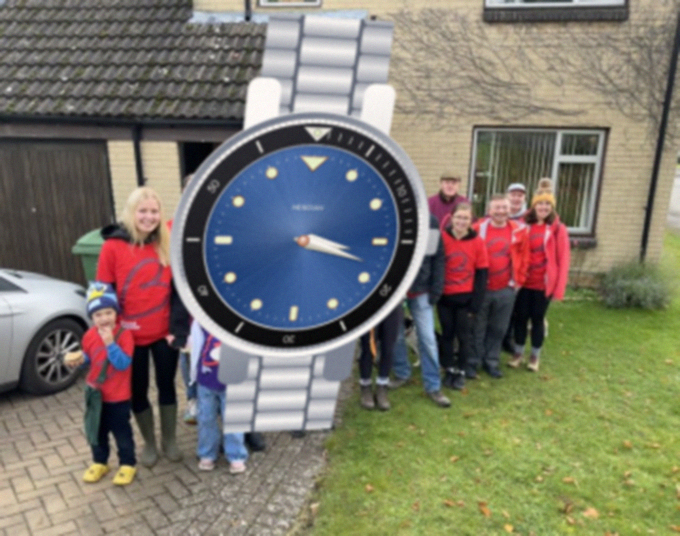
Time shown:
3.18
